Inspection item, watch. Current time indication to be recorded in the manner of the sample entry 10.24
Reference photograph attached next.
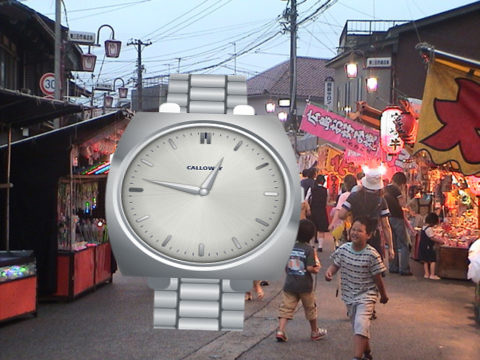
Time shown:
12.47
